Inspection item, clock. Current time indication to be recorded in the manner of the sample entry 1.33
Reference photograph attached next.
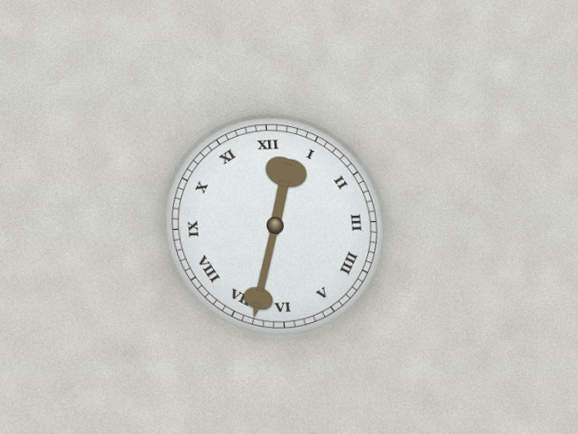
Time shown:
12.33
